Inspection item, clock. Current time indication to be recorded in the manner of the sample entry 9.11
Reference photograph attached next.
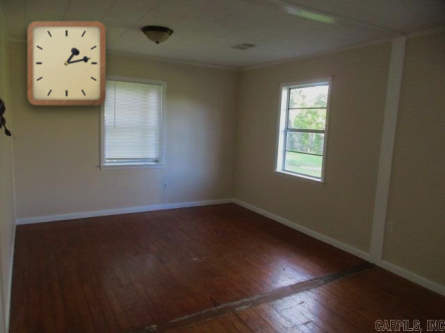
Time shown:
1.13
